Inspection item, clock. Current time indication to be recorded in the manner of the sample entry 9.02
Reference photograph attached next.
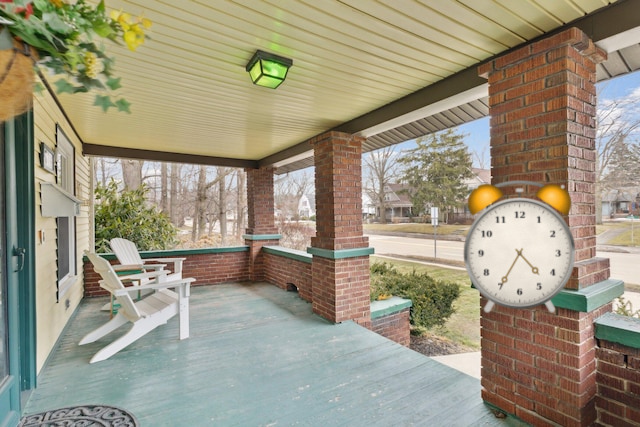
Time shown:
4.35
